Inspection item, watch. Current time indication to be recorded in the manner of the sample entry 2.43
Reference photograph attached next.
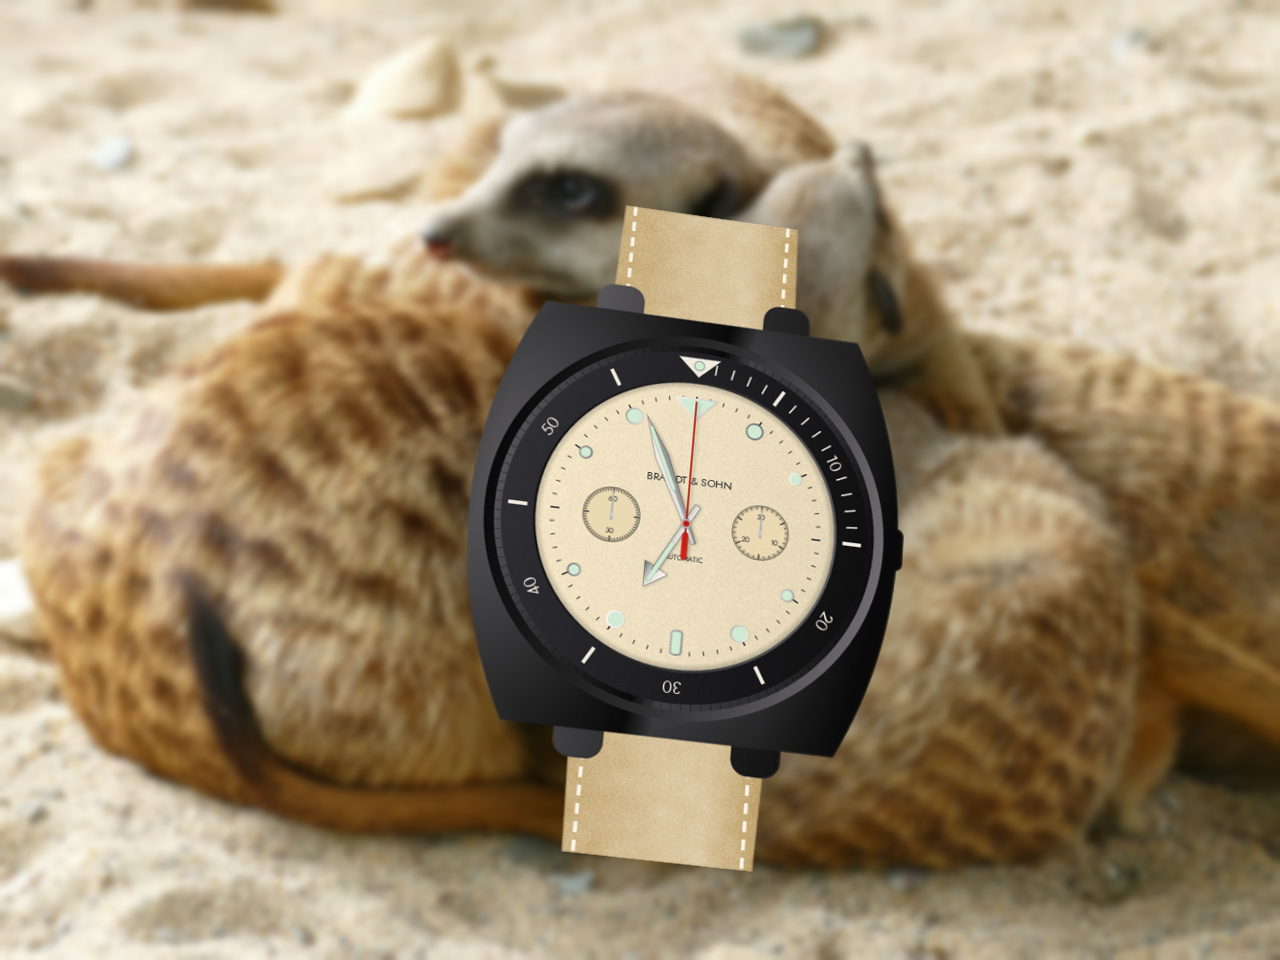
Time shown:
6.56
